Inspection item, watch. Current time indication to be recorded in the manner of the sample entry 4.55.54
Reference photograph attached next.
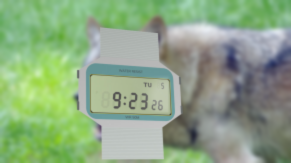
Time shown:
9.23.26
